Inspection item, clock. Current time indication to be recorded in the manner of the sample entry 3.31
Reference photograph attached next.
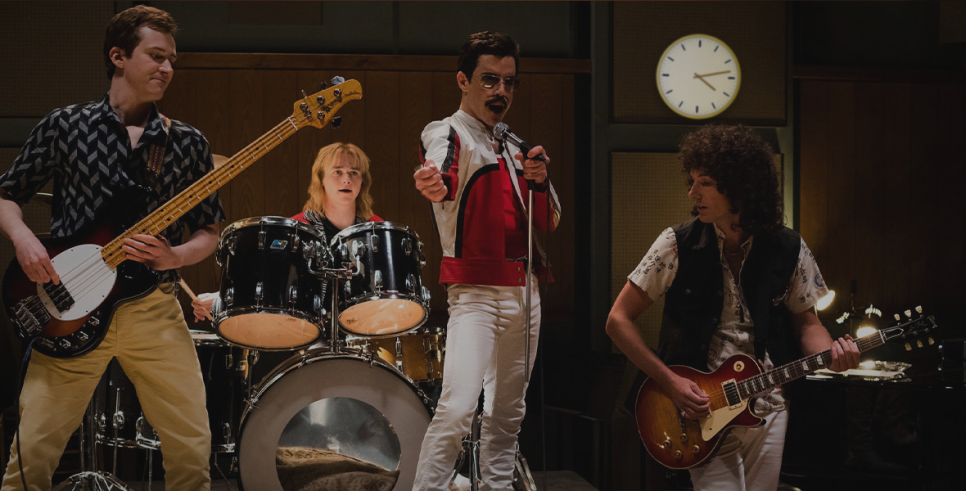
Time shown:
4.13
